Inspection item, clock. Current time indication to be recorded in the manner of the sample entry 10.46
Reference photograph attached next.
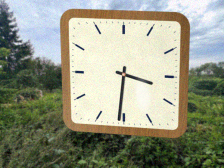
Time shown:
3.31
